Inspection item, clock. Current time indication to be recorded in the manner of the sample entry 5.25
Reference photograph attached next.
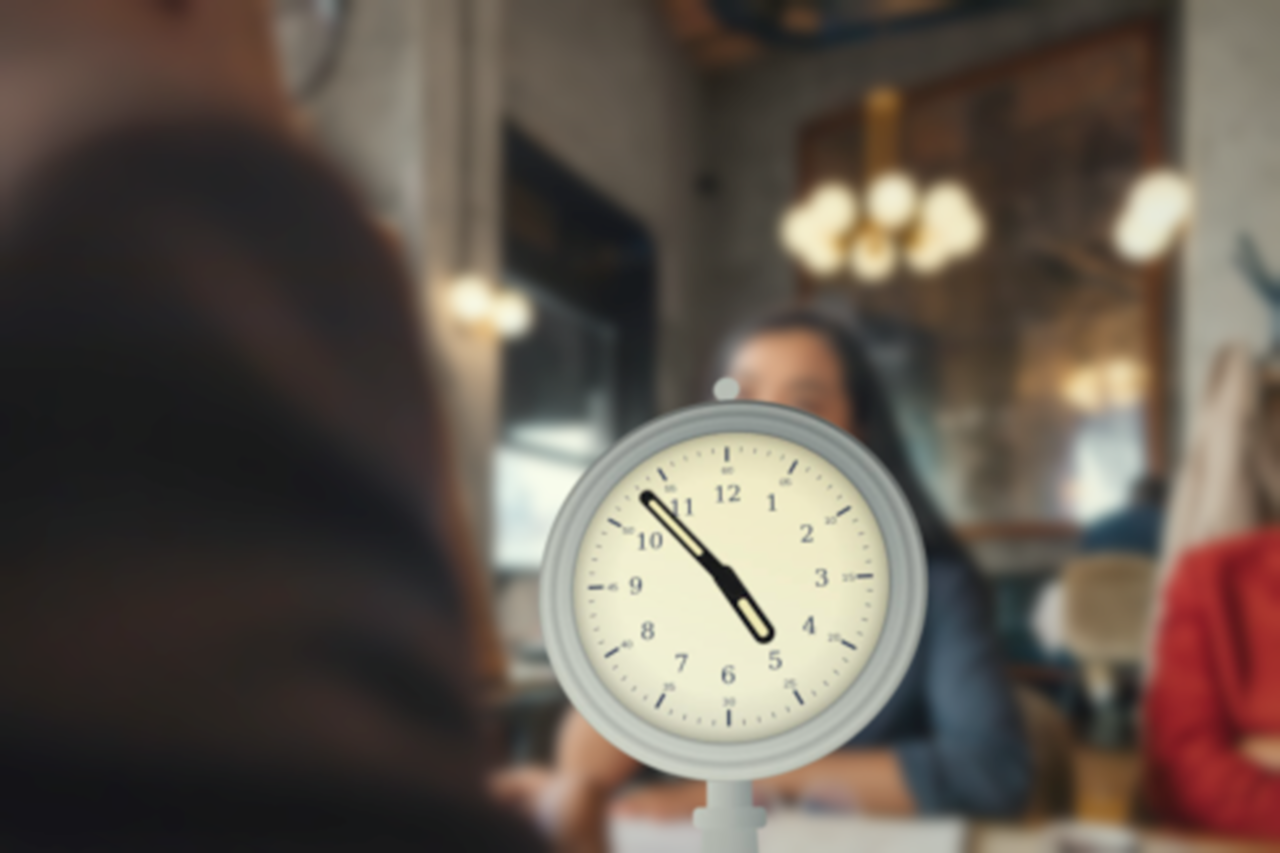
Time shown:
4.53
